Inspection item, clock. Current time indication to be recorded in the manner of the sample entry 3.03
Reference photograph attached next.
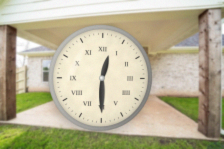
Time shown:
12.30
